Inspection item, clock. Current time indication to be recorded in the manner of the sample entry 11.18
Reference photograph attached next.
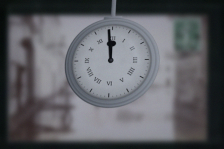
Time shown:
11.59
